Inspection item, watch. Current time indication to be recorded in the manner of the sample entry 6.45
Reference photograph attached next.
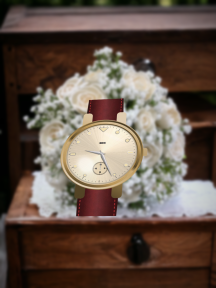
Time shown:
9.26
